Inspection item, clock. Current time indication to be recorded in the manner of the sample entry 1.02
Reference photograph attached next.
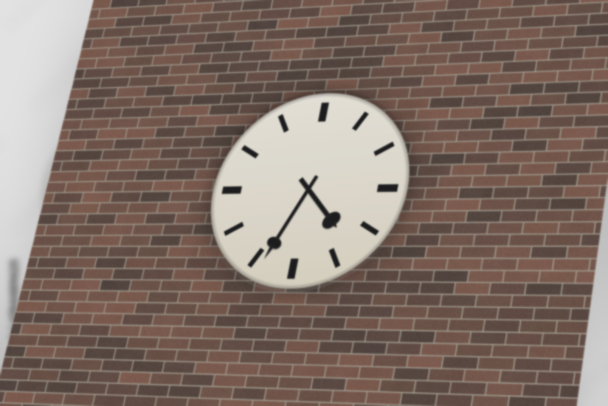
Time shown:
4.34
